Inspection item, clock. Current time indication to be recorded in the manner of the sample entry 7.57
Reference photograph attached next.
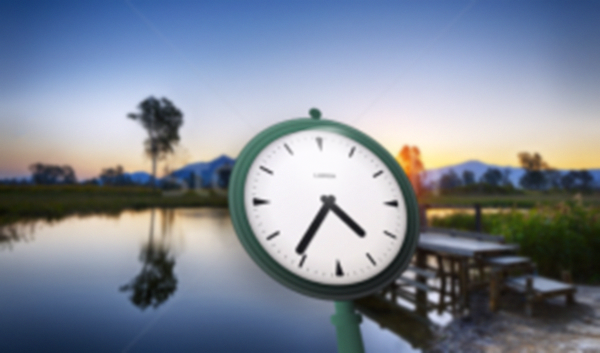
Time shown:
4.36
